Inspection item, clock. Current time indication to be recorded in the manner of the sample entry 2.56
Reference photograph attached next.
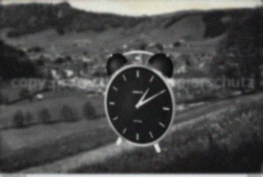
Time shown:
1.10
